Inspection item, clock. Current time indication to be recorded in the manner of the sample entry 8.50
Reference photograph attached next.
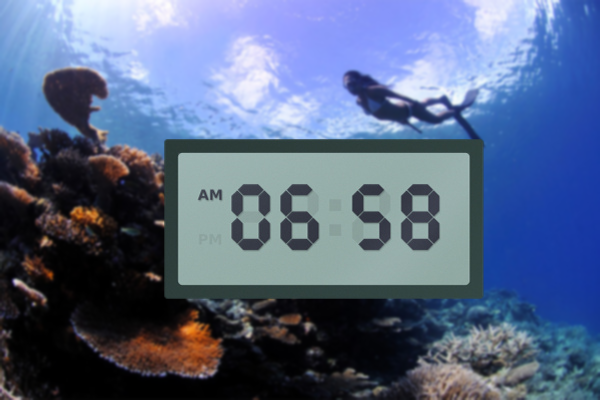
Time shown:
6.58
